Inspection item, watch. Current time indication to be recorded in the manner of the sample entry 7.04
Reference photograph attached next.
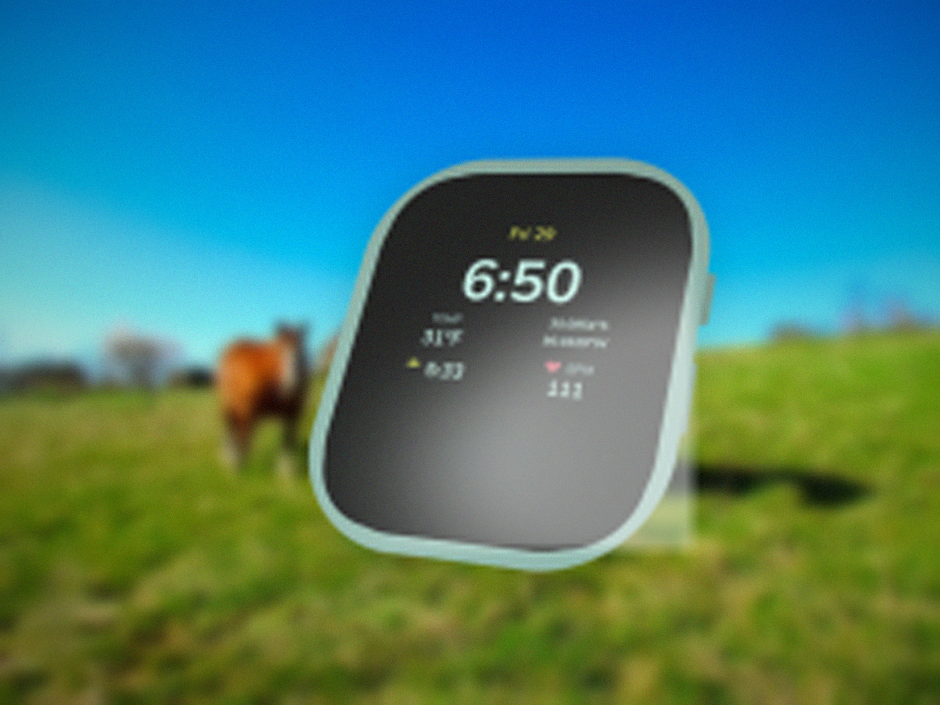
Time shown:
6.50
